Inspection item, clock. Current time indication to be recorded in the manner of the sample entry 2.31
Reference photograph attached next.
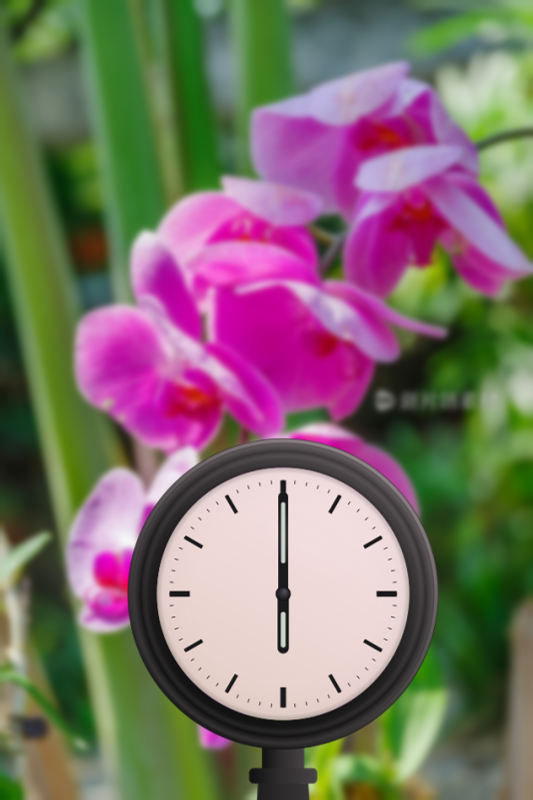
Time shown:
6.00
